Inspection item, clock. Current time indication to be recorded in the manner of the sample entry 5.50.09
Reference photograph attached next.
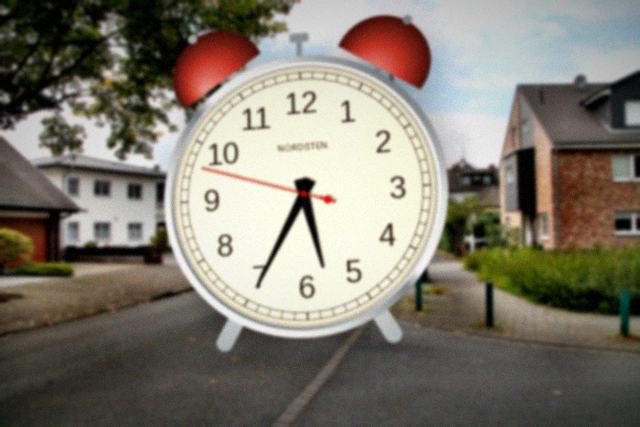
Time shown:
5.34.48
